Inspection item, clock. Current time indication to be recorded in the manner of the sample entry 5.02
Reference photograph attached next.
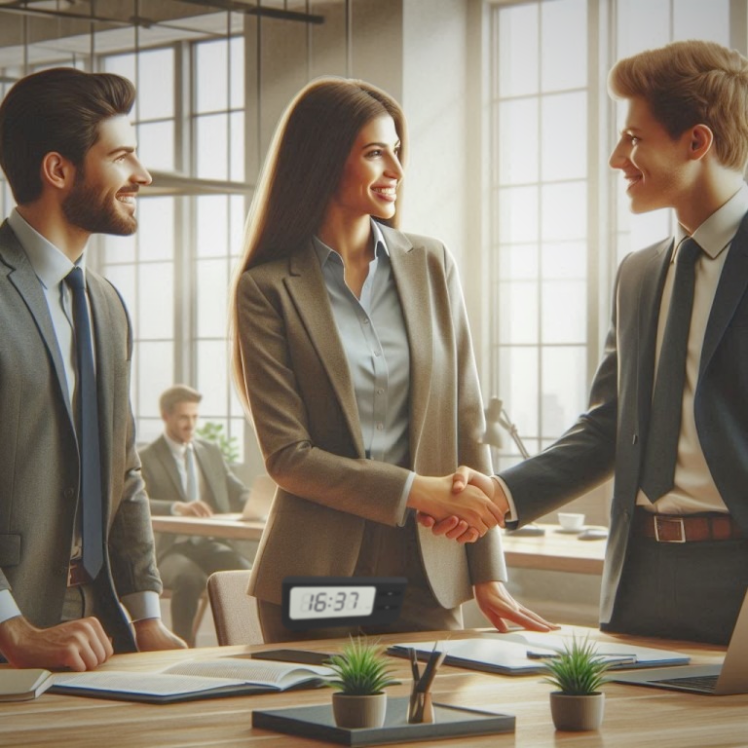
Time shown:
16.37
